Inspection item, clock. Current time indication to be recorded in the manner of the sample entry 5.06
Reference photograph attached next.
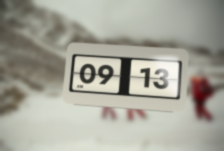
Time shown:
9.13
